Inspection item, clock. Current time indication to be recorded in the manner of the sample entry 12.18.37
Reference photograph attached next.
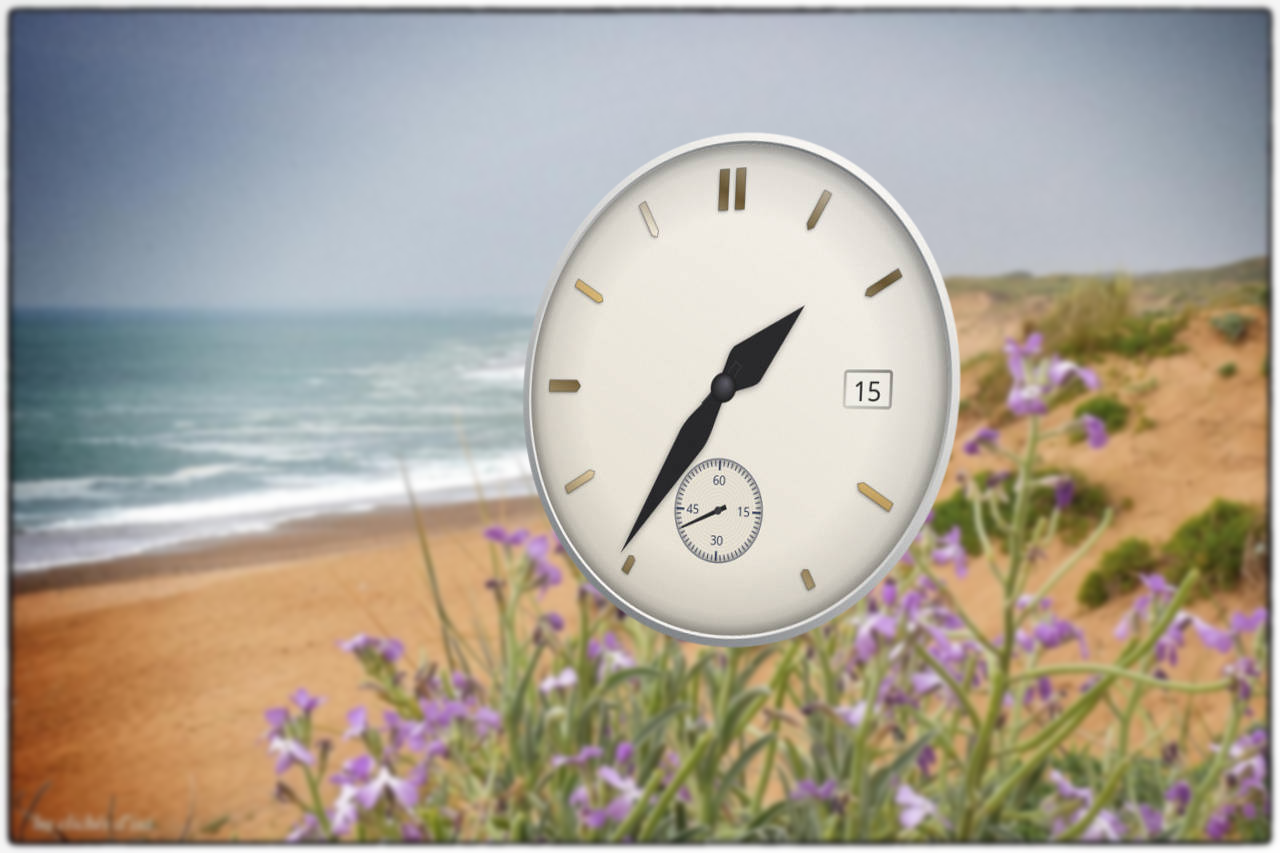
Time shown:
1.35.41
